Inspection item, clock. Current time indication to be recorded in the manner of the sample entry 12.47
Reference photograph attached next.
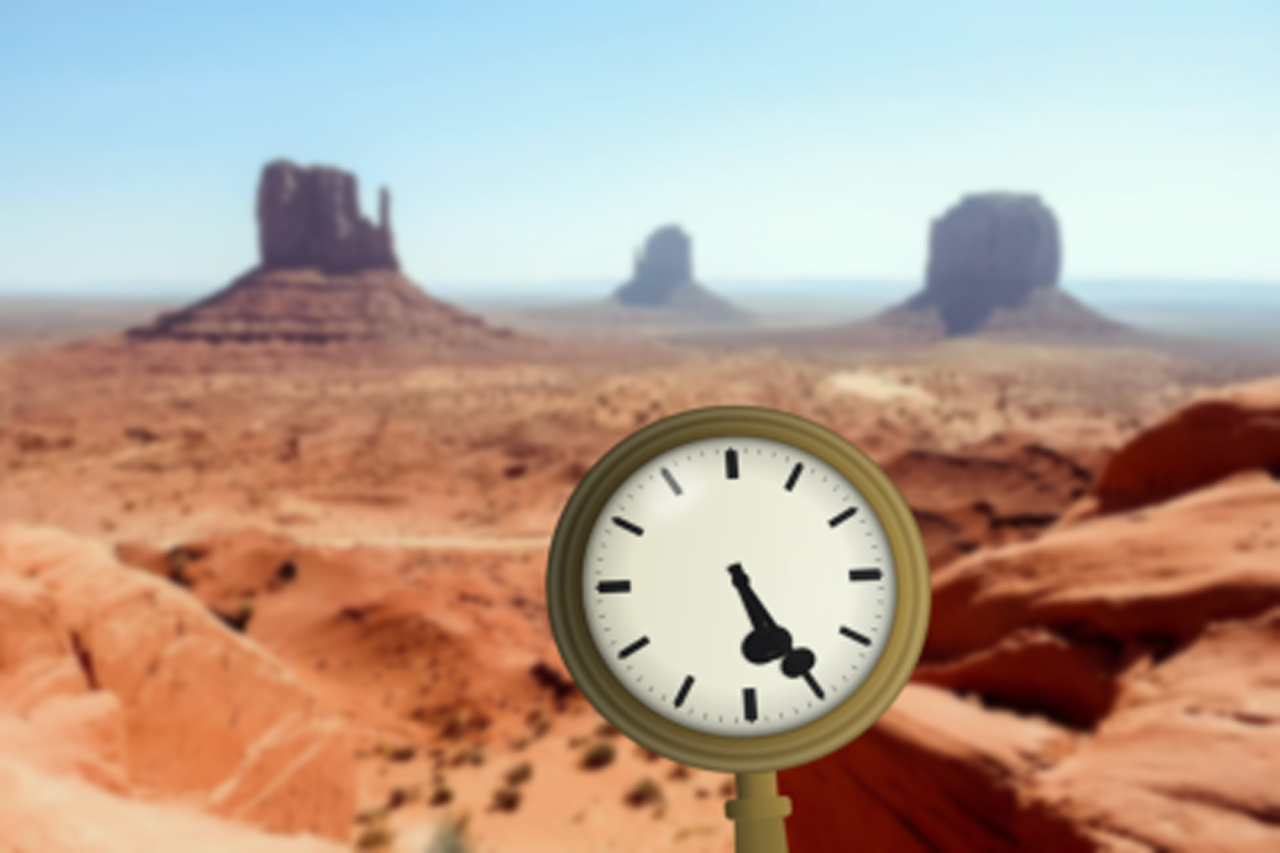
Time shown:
5.25
